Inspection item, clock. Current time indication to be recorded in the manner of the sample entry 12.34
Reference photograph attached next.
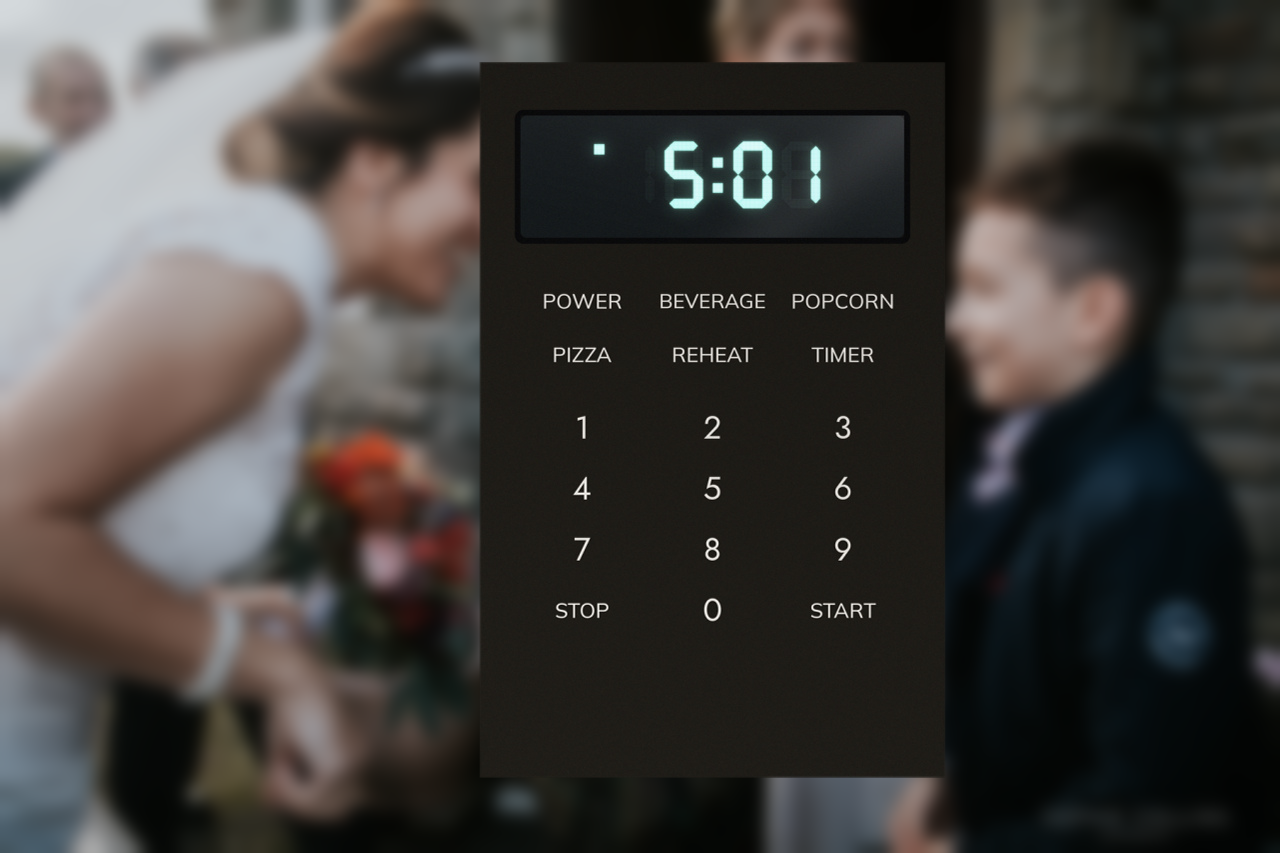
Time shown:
5.01
